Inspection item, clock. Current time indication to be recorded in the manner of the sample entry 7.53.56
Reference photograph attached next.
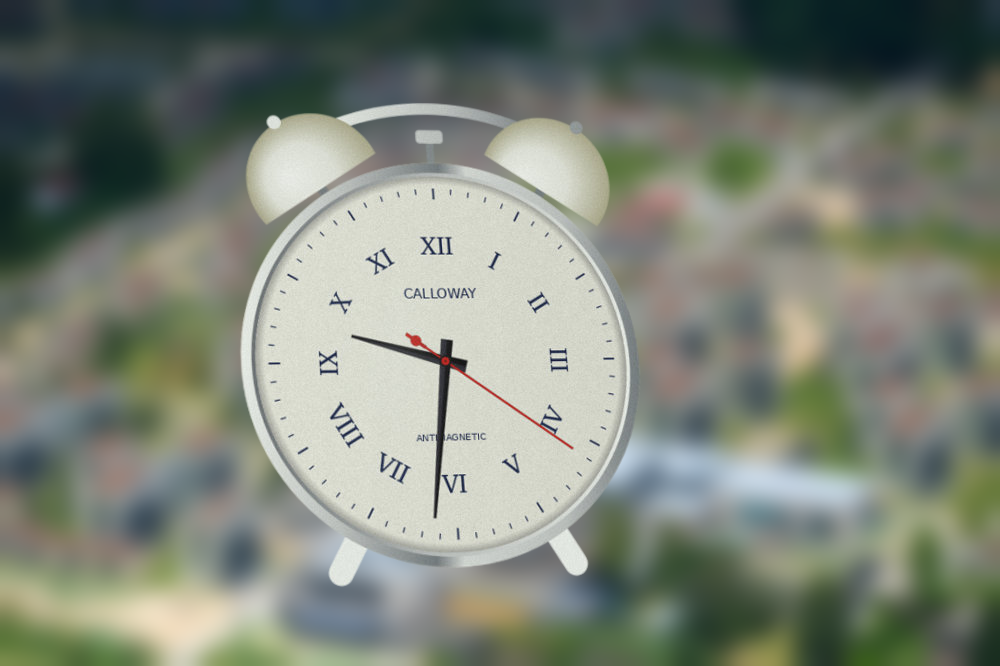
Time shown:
9.31.21
